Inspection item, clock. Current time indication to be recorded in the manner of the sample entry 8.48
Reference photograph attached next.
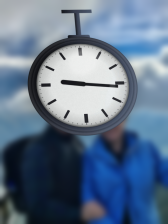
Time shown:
9.16
